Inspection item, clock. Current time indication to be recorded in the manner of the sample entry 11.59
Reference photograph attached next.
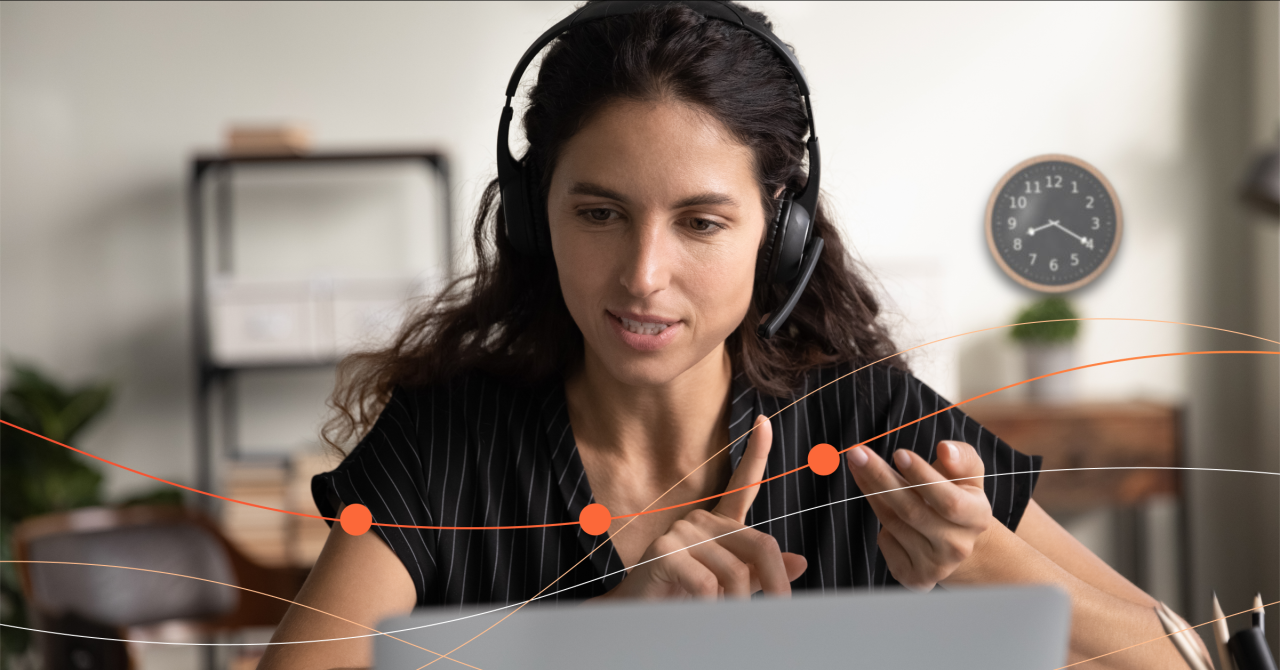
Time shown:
8.20
